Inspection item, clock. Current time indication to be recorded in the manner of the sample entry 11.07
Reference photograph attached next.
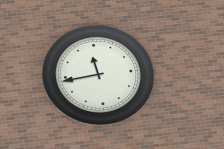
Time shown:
11.44
